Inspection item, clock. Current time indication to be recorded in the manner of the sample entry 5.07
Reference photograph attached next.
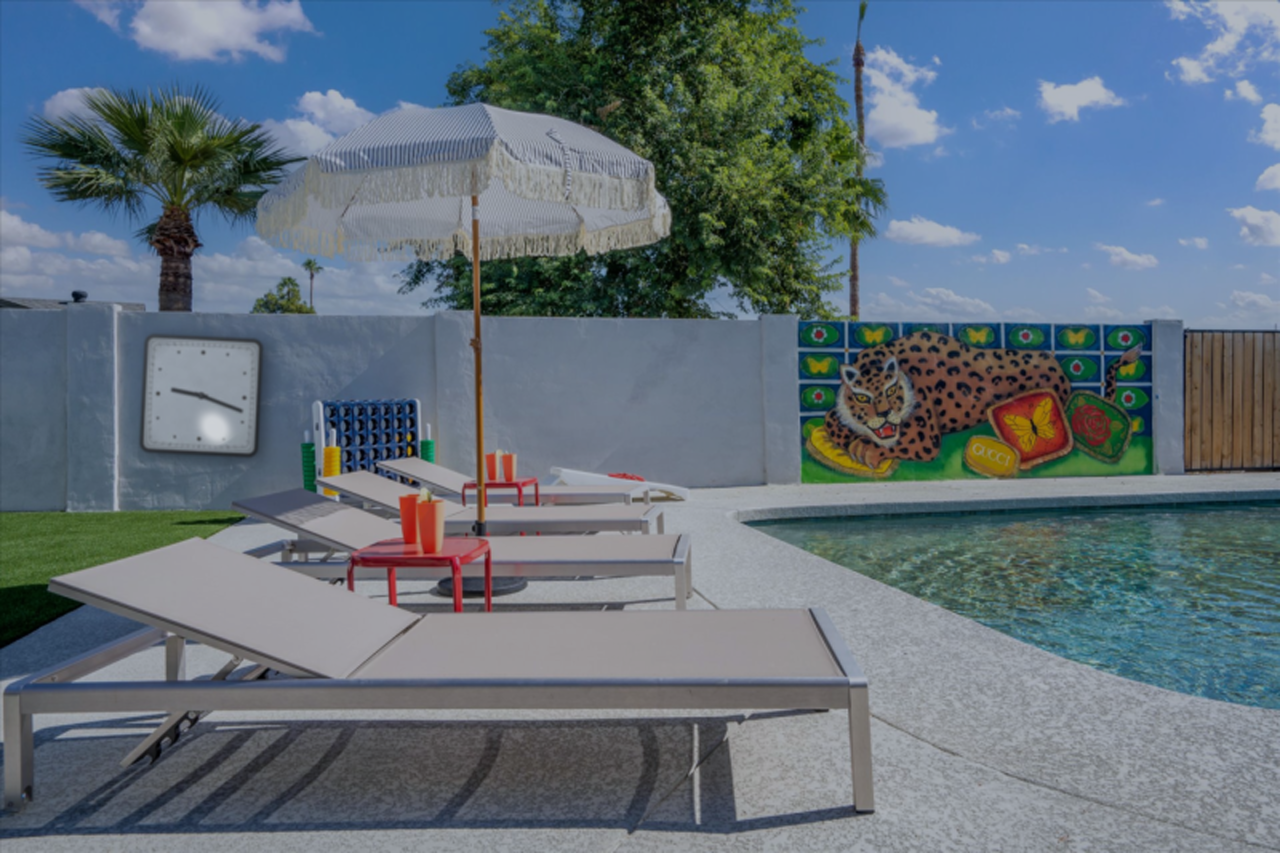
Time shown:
9.18
